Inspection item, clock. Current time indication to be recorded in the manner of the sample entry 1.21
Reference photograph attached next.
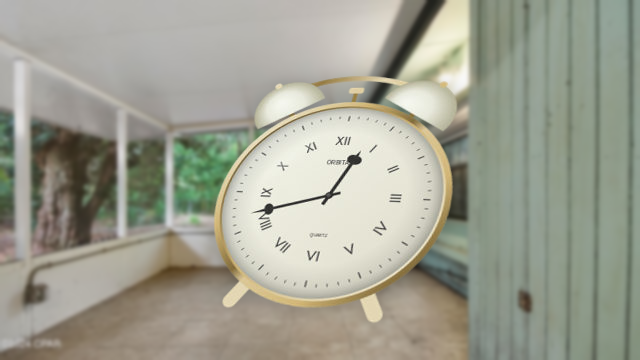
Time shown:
12.42
